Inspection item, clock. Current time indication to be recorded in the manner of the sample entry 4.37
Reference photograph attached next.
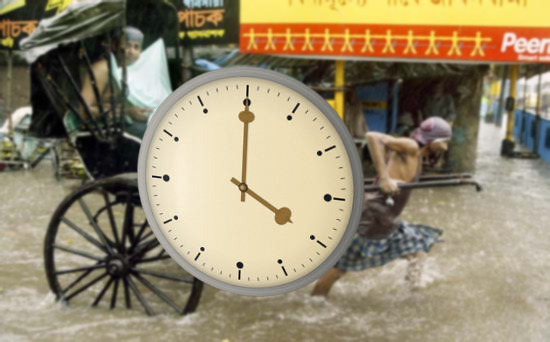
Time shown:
4.00
